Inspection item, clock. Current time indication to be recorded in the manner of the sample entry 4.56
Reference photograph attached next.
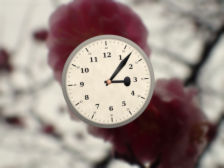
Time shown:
3.07
